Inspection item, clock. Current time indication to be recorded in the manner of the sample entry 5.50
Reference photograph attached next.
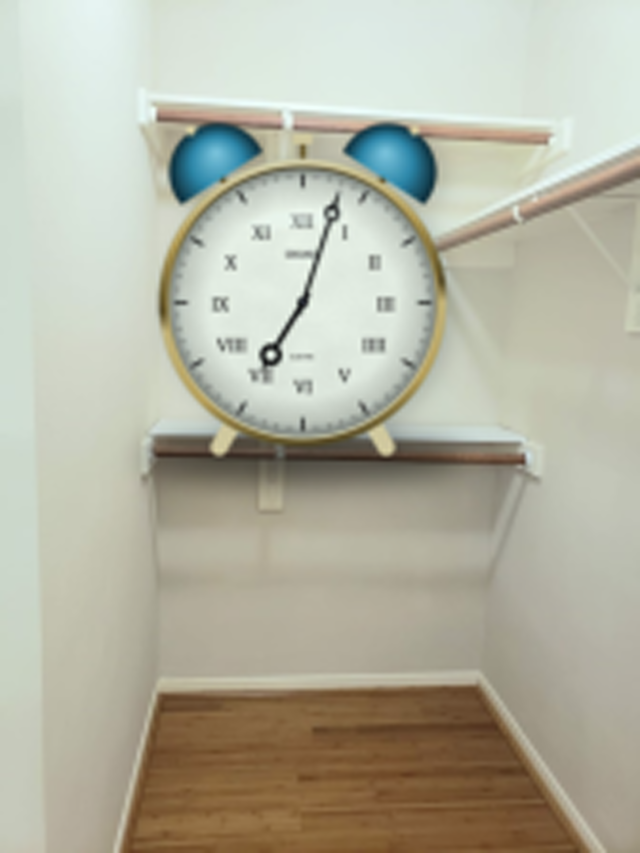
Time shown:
7.03
